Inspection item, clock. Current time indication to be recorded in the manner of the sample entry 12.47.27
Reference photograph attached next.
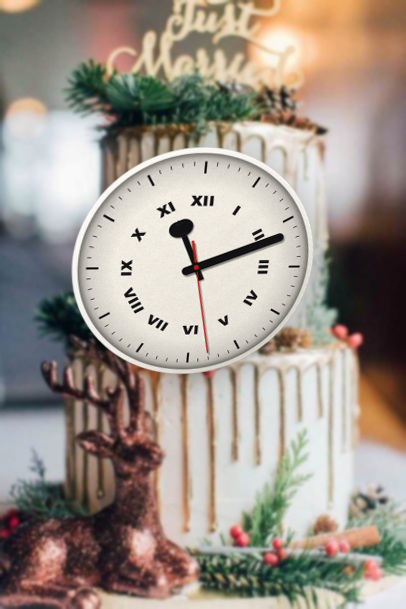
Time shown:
11.11.28
